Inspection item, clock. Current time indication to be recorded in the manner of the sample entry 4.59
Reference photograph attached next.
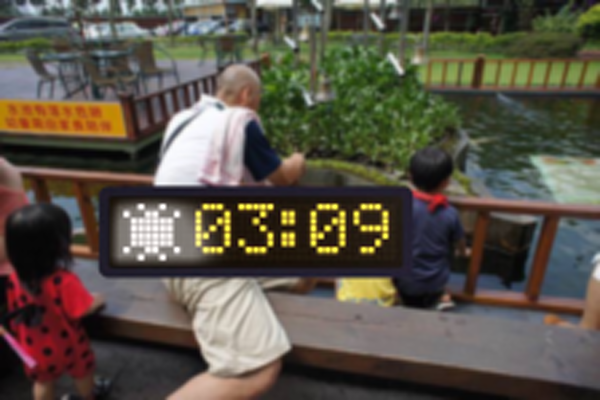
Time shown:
3.09
